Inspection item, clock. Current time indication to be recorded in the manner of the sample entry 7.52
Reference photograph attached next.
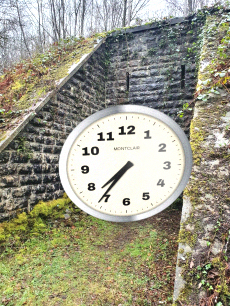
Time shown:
7.36
